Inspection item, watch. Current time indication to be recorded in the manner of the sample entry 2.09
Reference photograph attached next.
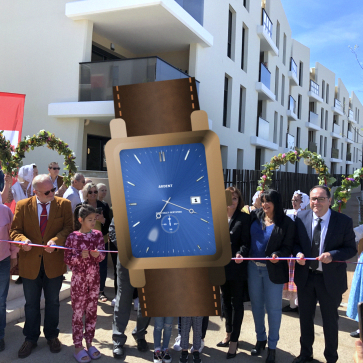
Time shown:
7.19
